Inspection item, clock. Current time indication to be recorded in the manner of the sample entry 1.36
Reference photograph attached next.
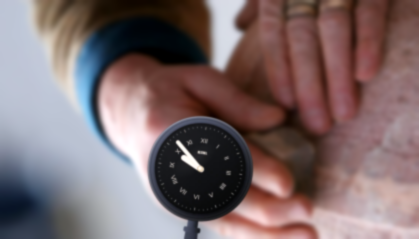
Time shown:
9.52
